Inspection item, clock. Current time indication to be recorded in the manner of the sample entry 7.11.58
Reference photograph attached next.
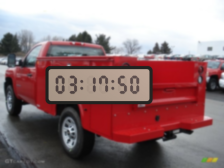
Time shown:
3.17.50
